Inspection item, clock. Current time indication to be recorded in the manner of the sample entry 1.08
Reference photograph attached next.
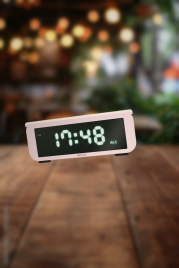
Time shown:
17.48
